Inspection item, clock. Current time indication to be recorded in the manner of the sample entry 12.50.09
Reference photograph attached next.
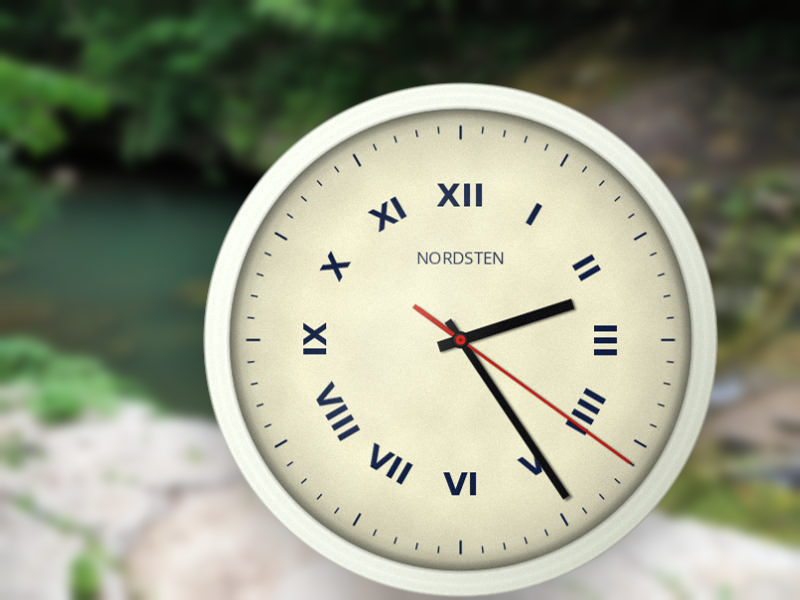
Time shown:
2.24.21
